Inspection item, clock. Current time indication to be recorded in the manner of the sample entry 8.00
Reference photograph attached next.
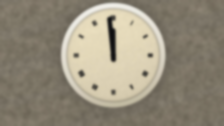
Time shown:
11.59
